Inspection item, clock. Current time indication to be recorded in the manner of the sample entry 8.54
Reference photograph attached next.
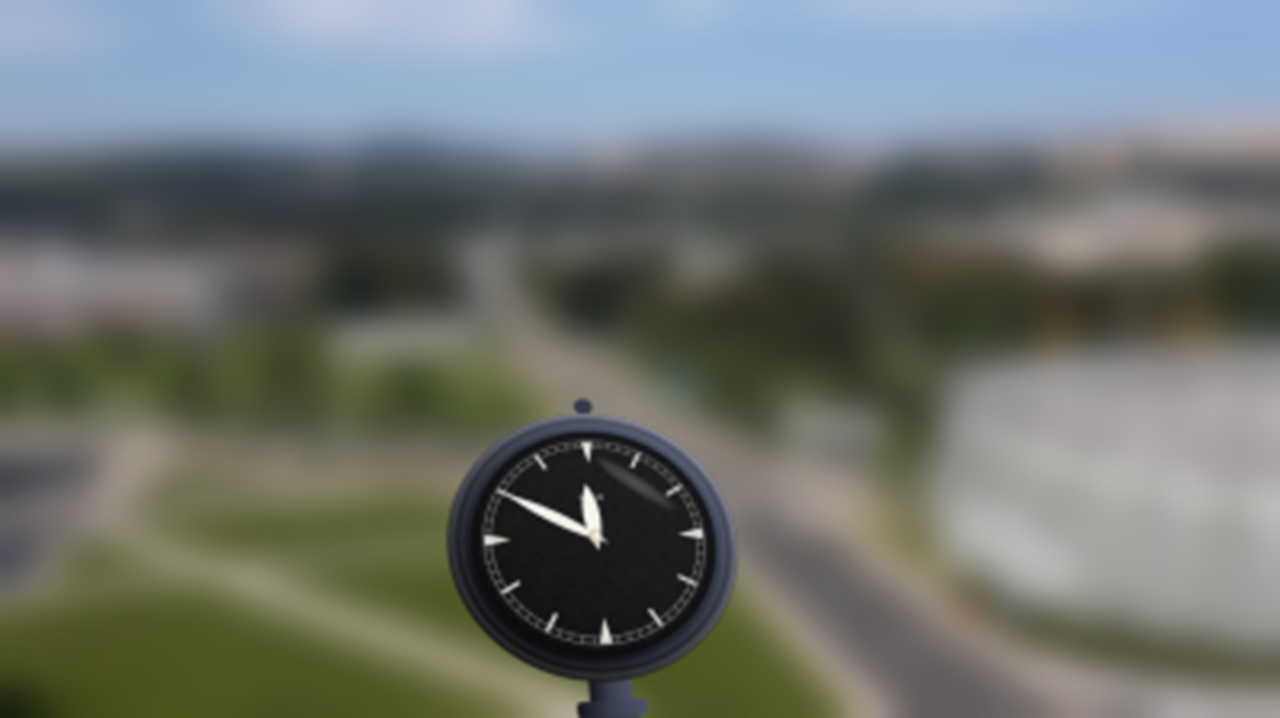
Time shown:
11.50
